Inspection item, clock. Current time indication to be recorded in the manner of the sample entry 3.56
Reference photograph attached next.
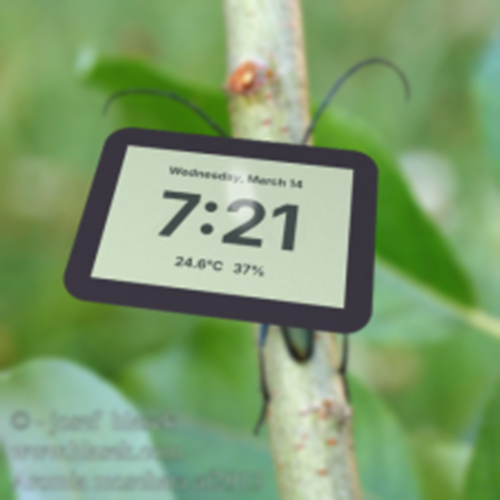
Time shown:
7.21
